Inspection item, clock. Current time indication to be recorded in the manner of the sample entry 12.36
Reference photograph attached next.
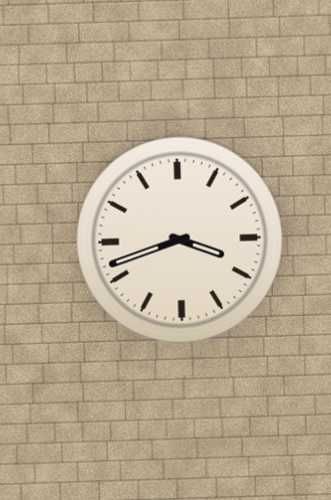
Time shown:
3.42
